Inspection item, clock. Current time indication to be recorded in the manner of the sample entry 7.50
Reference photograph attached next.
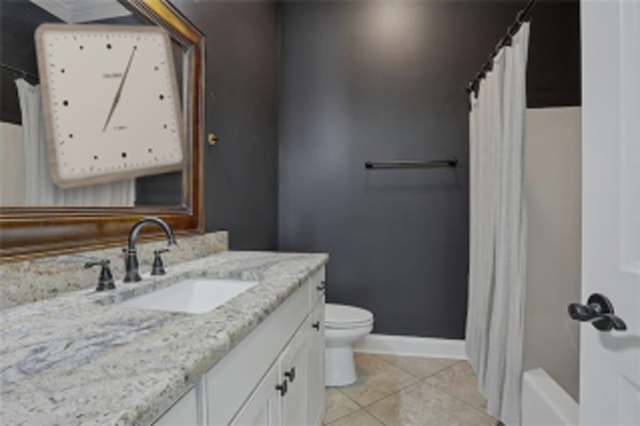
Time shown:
7.05
